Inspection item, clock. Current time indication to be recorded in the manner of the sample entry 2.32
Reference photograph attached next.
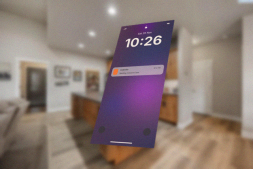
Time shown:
10.26
